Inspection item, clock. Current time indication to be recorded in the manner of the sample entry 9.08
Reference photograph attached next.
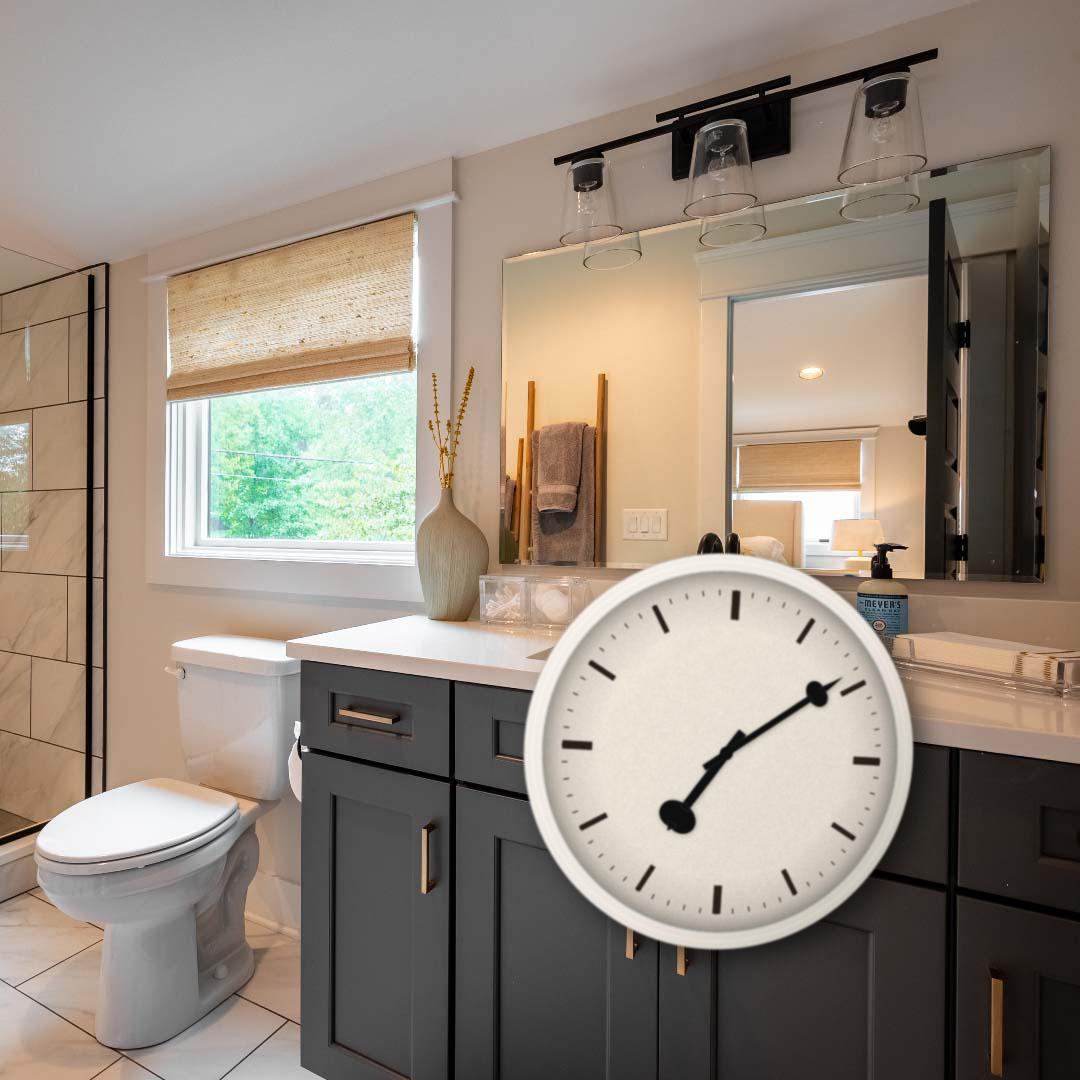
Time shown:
7.09
